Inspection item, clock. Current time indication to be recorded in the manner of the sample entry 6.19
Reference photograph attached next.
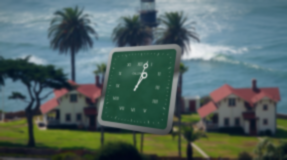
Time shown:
1.03
